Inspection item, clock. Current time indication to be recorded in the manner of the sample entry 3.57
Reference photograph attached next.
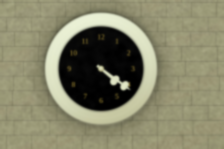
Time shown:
4.21
